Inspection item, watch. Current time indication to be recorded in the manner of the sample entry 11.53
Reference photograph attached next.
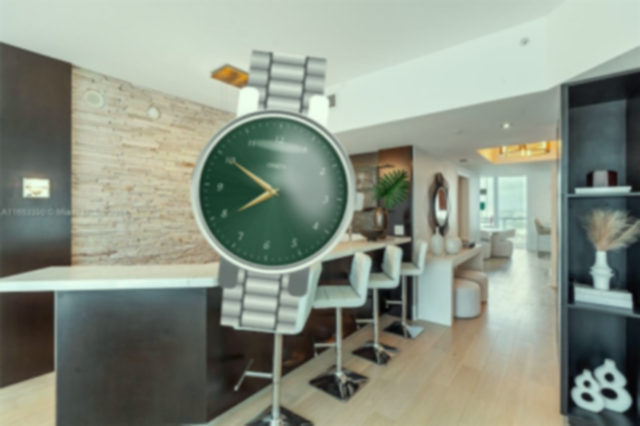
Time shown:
7.50
